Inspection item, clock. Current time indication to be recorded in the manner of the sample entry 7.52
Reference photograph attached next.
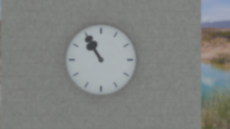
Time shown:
10.55
